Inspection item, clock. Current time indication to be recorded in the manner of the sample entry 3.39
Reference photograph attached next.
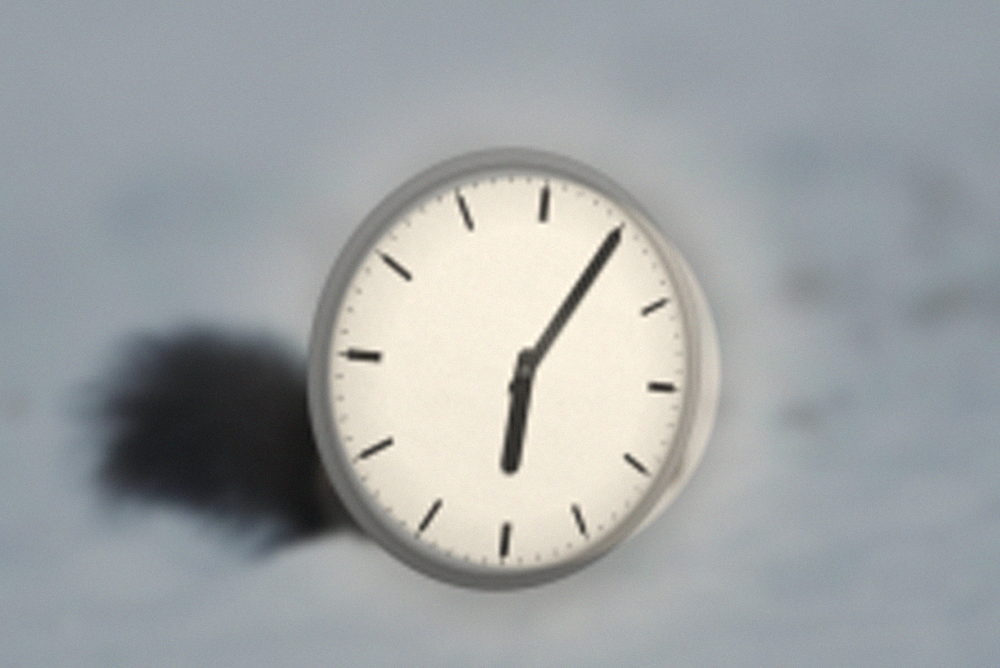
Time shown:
6.05
